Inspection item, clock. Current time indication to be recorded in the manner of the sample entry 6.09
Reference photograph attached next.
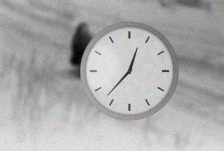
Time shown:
12.37
